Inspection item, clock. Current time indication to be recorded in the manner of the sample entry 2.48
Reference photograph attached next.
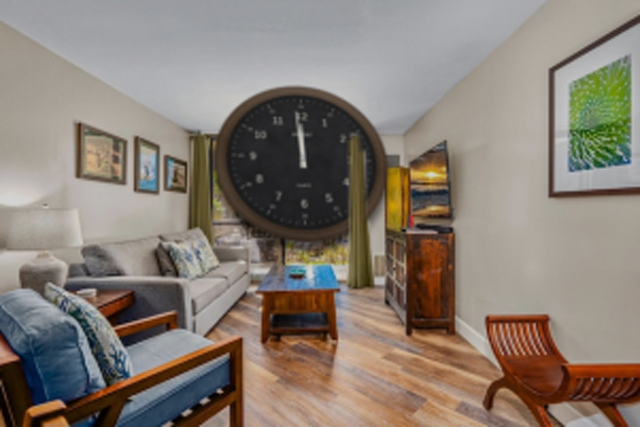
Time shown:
11.59
